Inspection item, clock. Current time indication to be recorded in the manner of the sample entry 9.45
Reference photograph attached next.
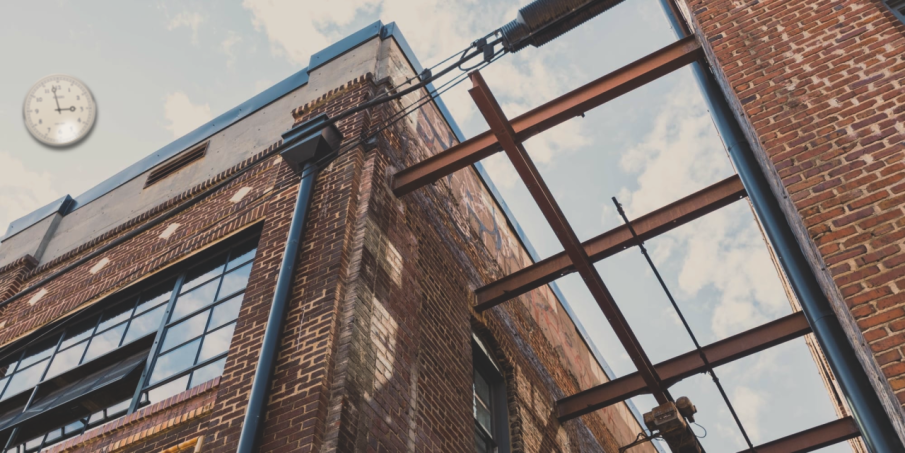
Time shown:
2.58
